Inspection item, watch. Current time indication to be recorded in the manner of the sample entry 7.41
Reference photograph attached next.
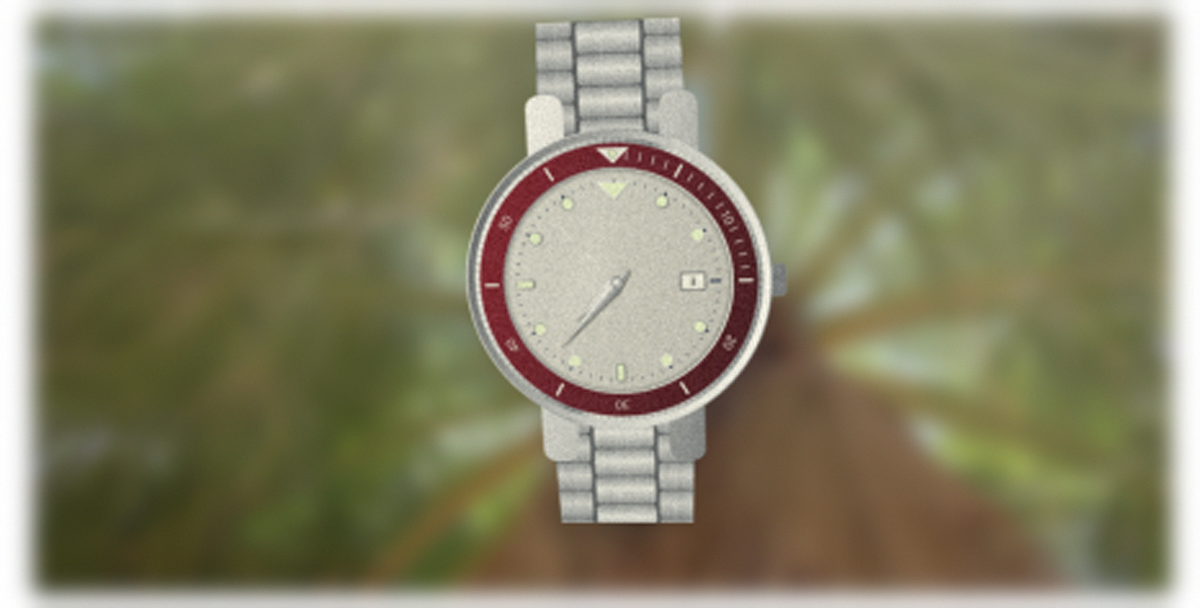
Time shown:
7.37
